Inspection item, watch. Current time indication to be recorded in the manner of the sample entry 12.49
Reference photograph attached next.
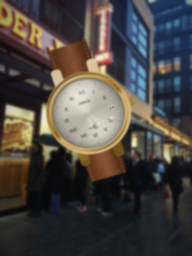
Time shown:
5.20
